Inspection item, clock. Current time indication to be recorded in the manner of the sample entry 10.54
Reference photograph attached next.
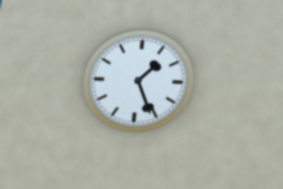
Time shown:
1.26
